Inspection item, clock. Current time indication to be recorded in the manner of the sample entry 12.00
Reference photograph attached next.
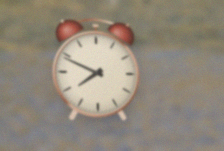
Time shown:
7.49
